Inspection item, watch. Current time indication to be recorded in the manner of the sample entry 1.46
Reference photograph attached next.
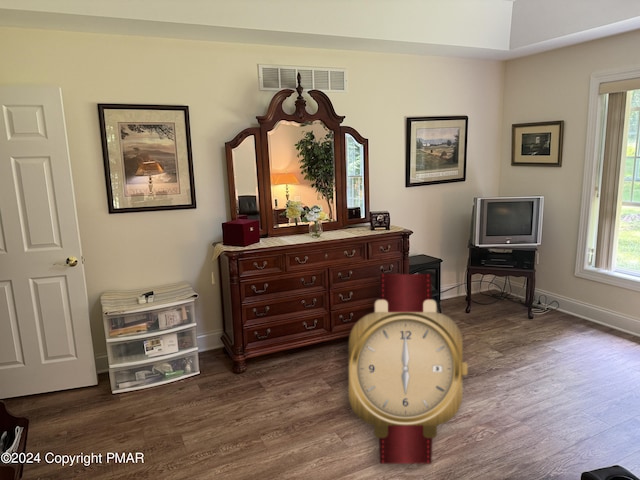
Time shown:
6.00
